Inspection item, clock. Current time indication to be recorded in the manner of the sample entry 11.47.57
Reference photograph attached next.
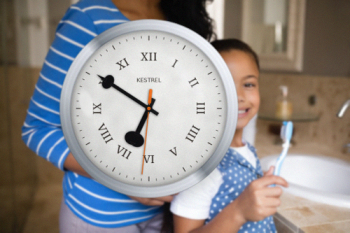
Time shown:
6.50.31
